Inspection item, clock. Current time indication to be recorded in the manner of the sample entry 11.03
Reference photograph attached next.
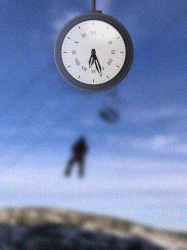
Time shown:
6.27
